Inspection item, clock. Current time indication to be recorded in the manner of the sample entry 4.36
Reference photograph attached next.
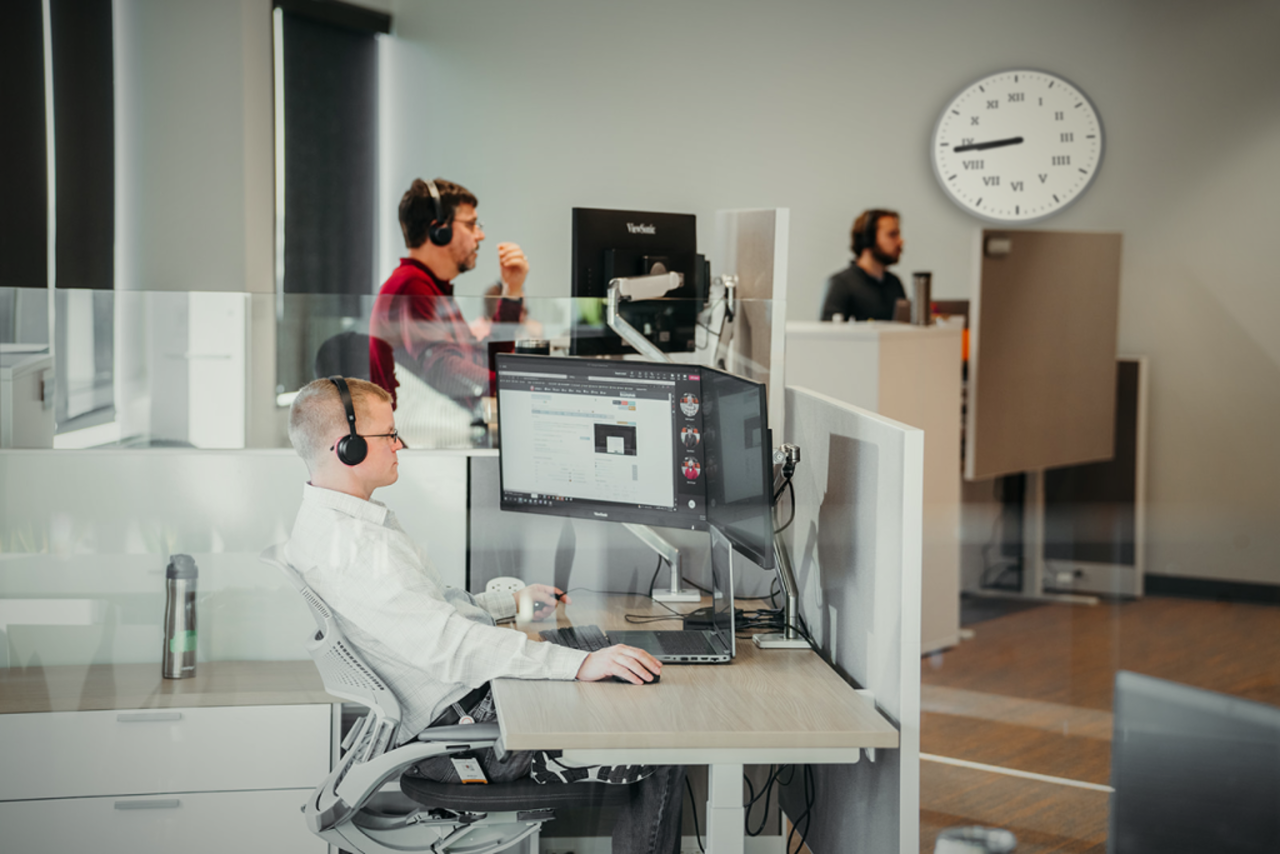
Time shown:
8.44
